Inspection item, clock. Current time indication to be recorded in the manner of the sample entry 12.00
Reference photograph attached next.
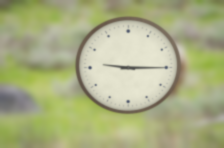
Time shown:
9.15
